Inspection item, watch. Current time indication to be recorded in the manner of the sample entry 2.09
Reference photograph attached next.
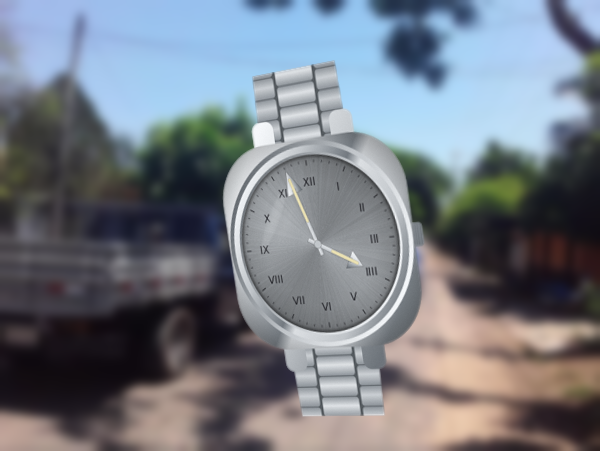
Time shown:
3.57
